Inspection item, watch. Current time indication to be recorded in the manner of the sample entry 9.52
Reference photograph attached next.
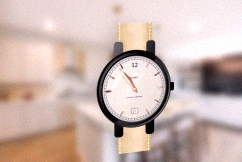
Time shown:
10.54
